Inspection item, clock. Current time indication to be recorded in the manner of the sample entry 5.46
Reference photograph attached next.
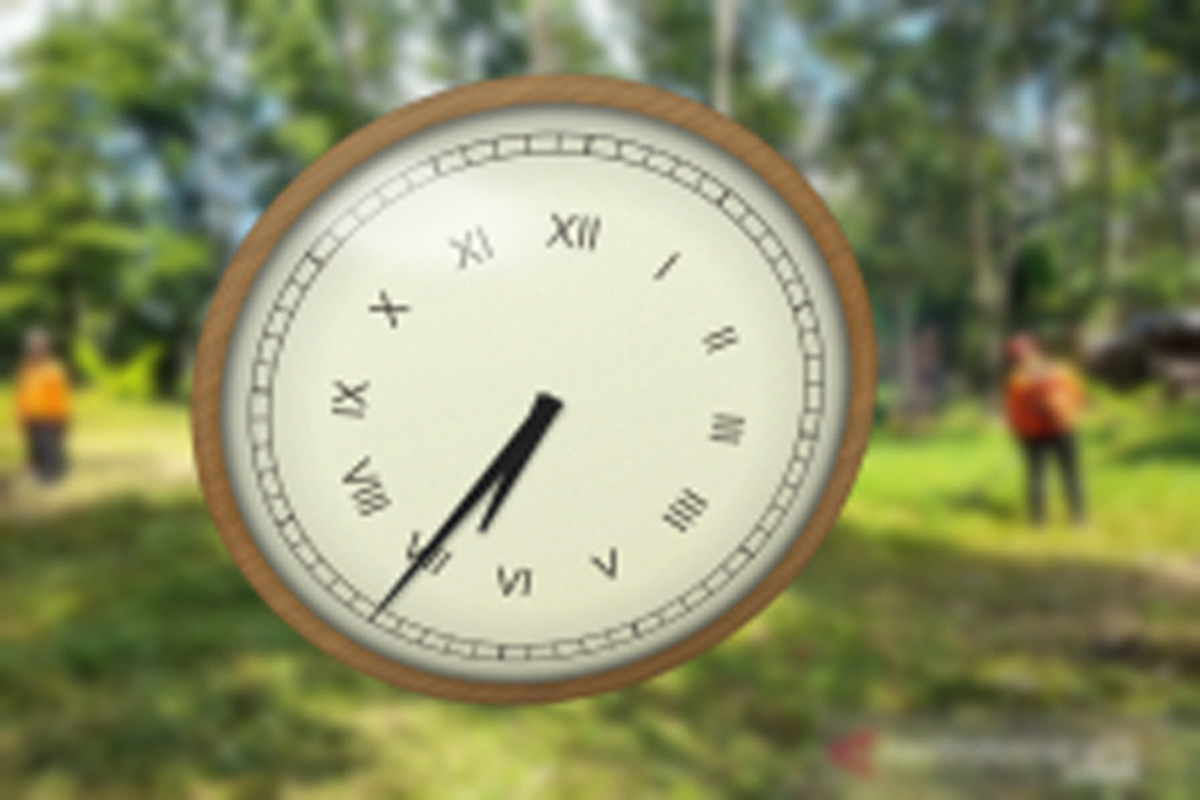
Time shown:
6.35
